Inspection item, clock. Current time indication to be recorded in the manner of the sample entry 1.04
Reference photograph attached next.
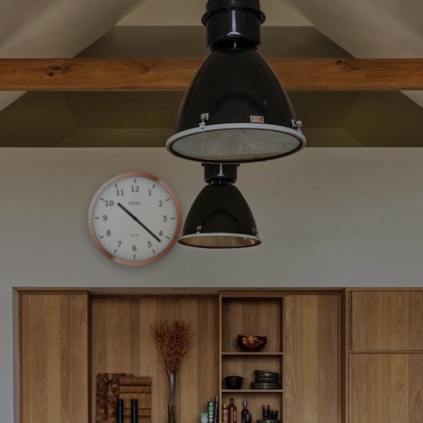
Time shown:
10.22
